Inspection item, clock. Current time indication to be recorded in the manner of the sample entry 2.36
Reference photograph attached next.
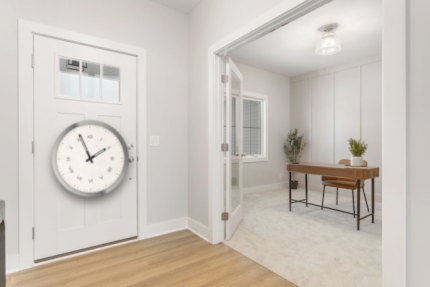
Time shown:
1.56
